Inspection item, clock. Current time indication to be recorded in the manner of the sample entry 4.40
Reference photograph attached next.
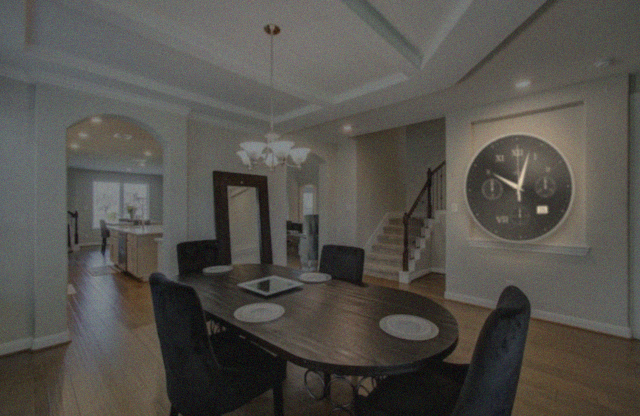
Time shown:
10.03
